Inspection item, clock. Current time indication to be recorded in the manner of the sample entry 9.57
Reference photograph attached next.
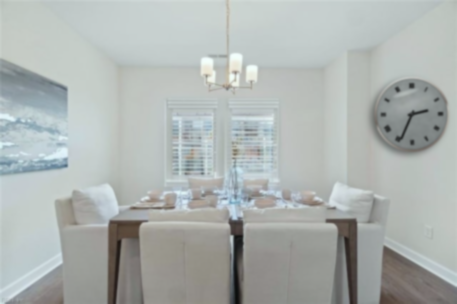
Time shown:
2.34
